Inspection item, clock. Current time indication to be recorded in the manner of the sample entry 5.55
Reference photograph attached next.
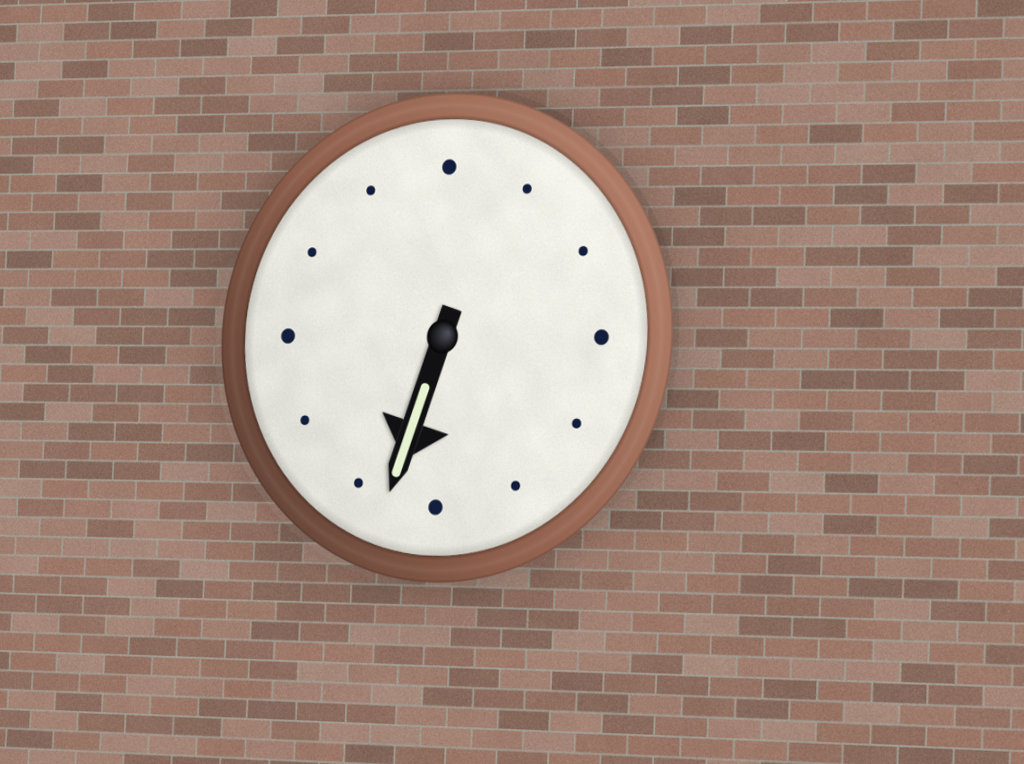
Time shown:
6.33
